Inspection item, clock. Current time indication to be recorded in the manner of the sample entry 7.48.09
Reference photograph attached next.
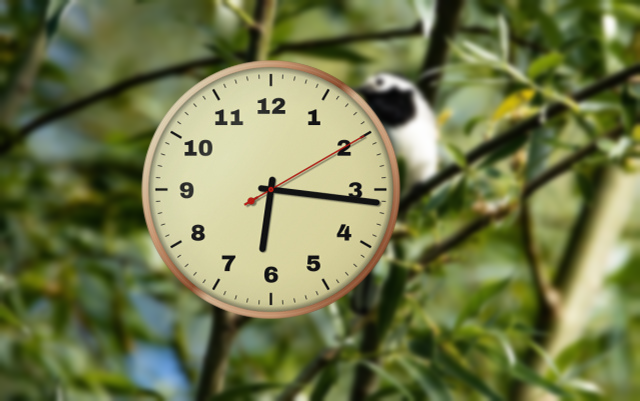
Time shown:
6.16.10
